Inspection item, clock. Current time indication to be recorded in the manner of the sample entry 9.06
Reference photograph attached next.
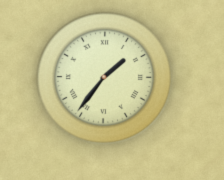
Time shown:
1.36
